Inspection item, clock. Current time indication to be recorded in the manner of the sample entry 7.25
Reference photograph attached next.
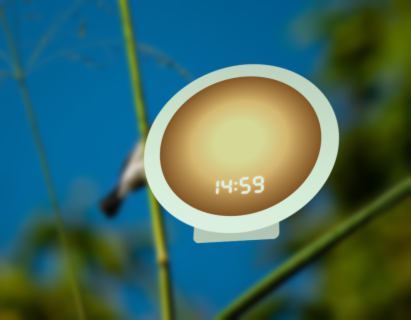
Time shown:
14.59
